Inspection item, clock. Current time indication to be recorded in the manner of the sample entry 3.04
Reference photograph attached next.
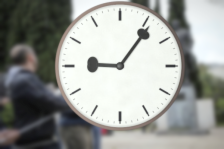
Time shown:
9.06
